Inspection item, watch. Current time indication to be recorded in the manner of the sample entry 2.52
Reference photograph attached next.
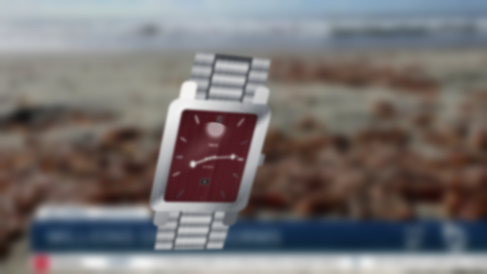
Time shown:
8.14
